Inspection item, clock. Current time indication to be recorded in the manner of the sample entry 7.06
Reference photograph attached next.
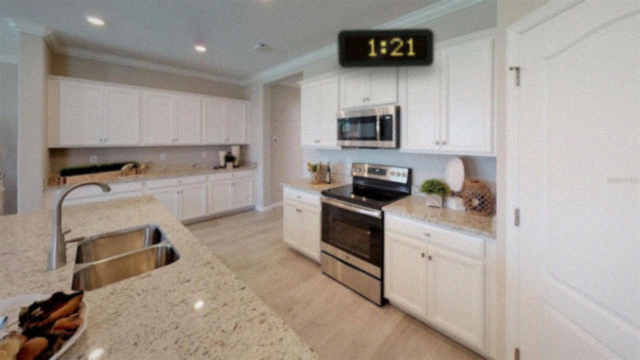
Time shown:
1.21
